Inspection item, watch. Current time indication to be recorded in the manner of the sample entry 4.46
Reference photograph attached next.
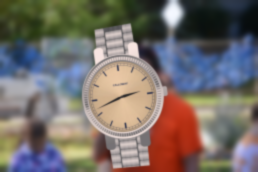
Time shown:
2.42
